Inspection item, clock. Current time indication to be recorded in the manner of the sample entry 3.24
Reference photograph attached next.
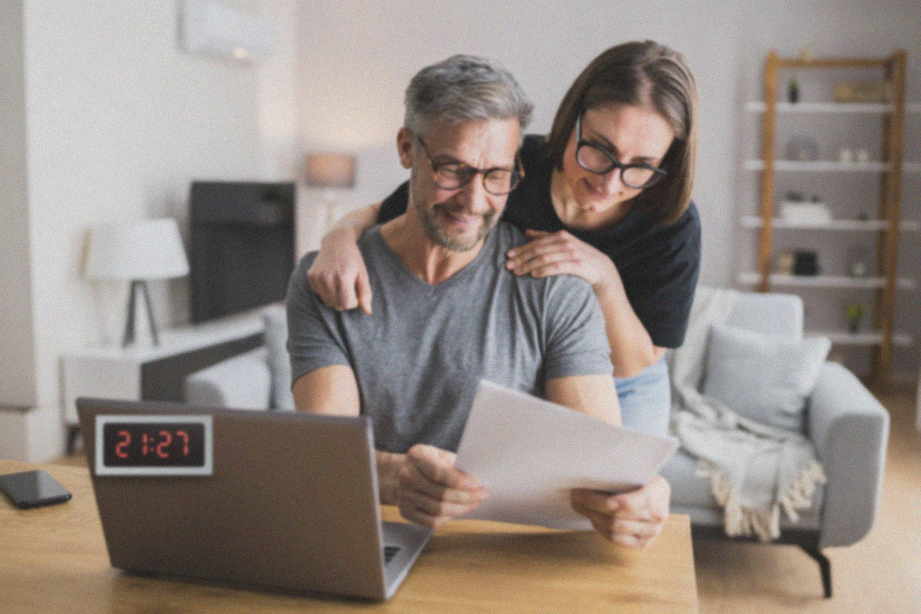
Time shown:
21.27
